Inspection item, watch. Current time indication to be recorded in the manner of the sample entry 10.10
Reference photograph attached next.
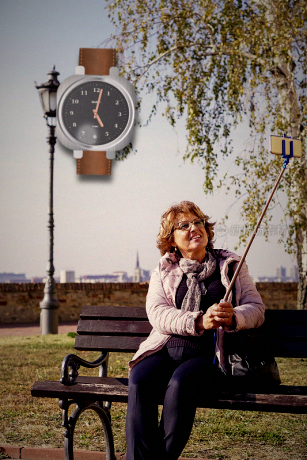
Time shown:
5.02
